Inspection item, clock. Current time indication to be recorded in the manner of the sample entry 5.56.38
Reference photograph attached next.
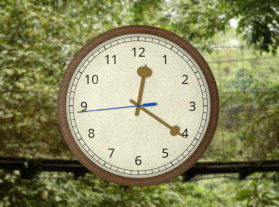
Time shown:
12.20.44
